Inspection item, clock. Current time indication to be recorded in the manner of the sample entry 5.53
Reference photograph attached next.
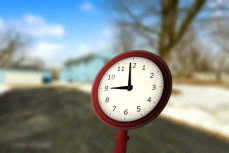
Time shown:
8.59
